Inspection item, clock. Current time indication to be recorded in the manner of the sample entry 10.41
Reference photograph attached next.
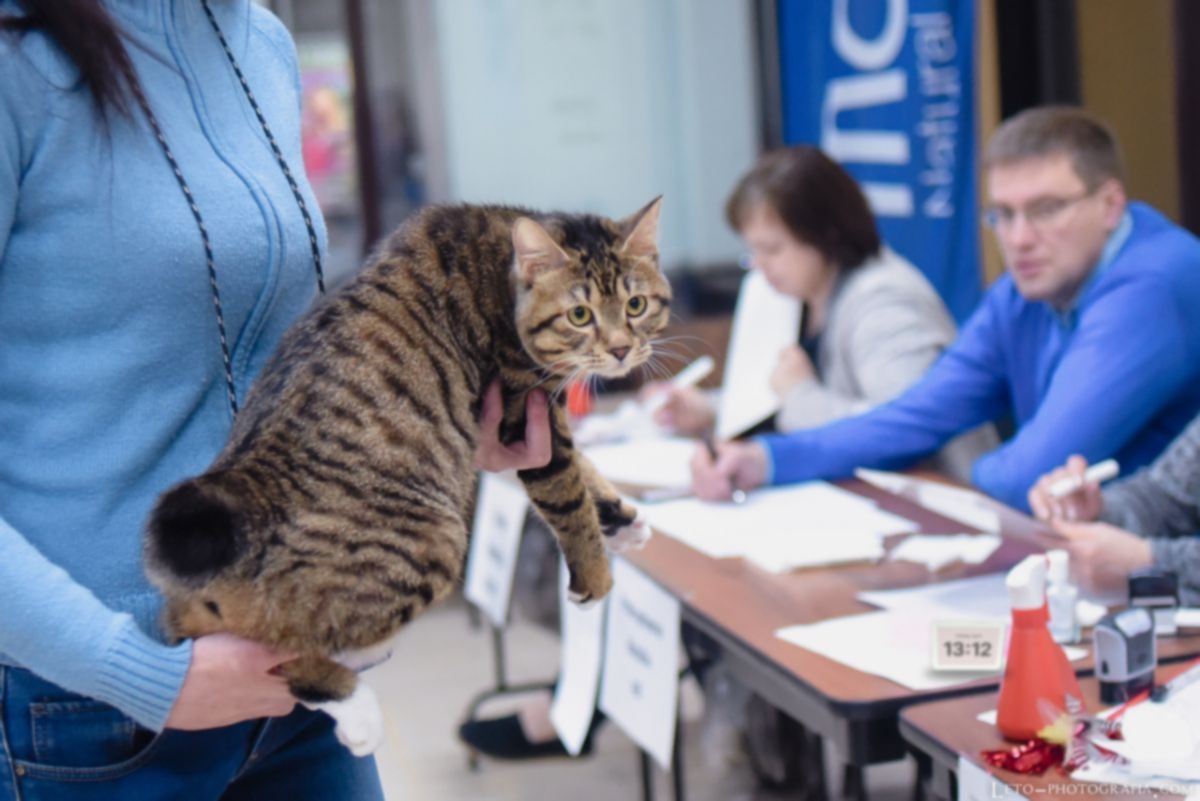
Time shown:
13.12
